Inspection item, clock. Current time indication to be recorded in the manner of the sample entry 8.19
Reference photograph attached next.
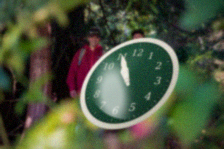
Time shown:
10.55
